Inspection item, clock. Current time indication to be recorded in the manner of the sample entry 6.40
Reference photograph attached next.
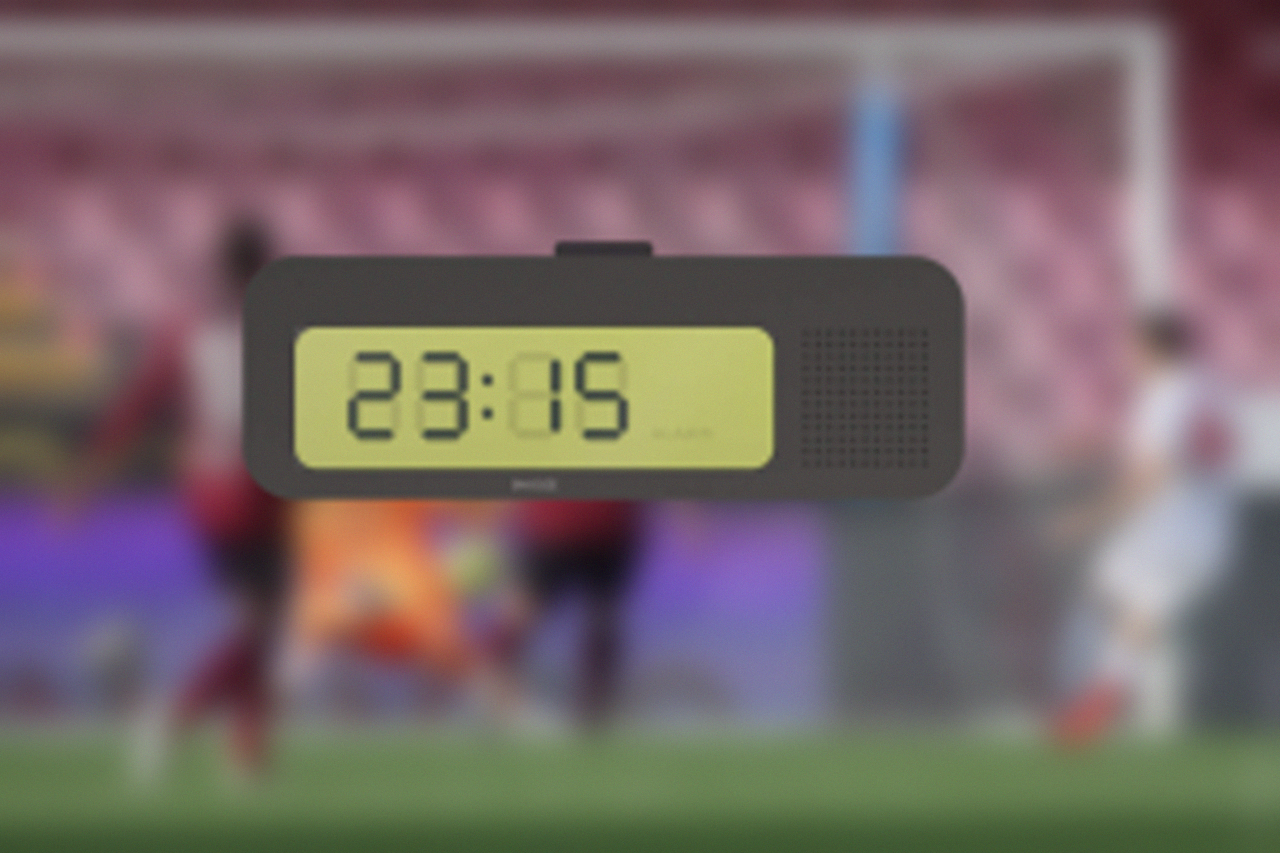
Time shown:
23.15
